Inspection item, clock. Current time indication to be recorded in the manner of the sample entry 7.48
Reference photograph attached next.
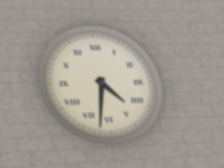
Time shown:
4.32
